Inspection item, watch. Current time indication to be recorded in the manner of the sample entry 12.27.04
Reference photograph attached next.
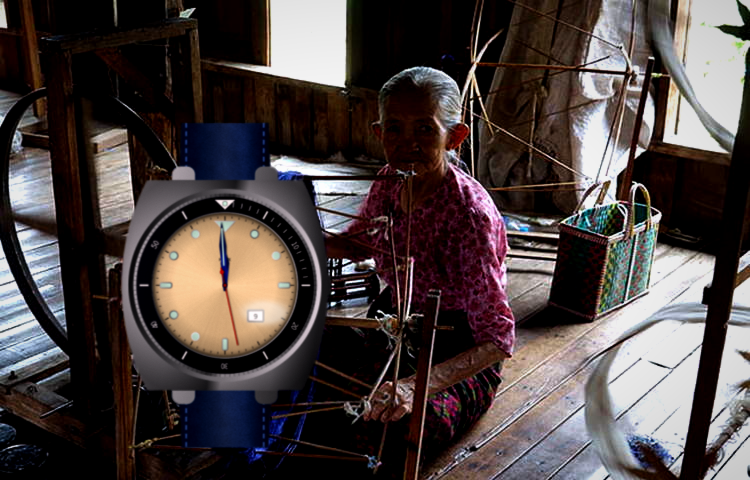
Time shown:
11.59.28
